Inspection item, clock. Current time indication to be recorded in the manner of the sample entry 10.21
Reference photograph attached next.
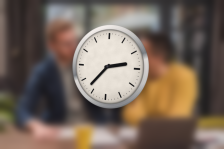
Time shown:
2.37
